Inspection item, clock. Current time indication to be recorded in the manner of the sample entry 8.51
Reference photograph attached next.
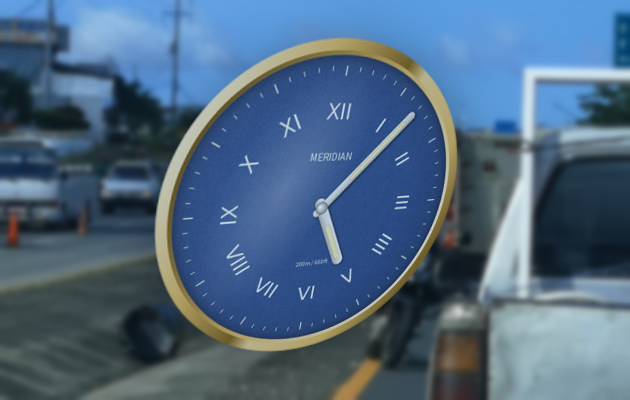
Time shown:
5.07
